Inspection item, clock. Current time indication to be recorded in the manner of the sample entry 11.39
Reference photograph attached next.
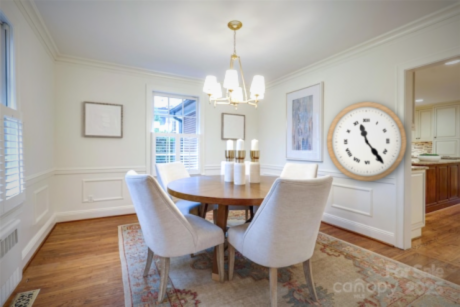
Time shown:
11.24
